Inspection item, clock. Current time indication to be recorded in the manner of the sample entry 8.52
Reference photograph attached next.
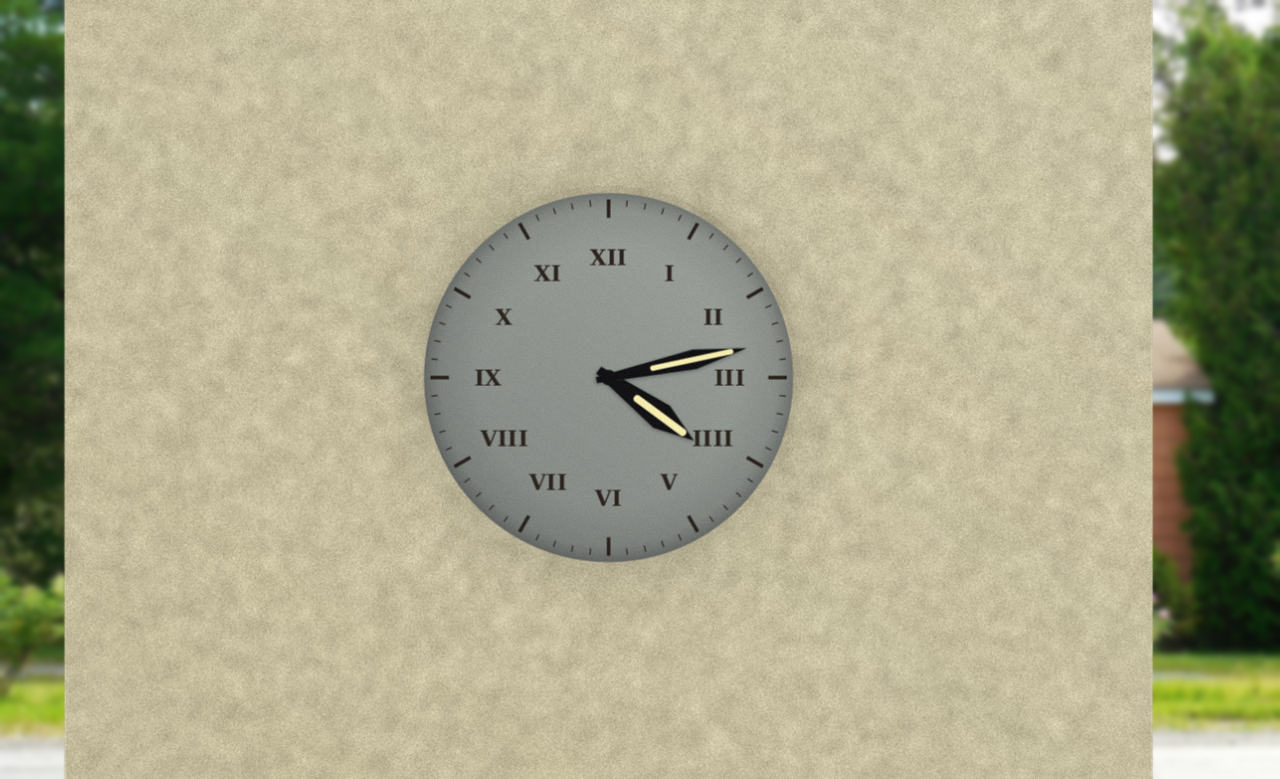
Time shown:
4.13
